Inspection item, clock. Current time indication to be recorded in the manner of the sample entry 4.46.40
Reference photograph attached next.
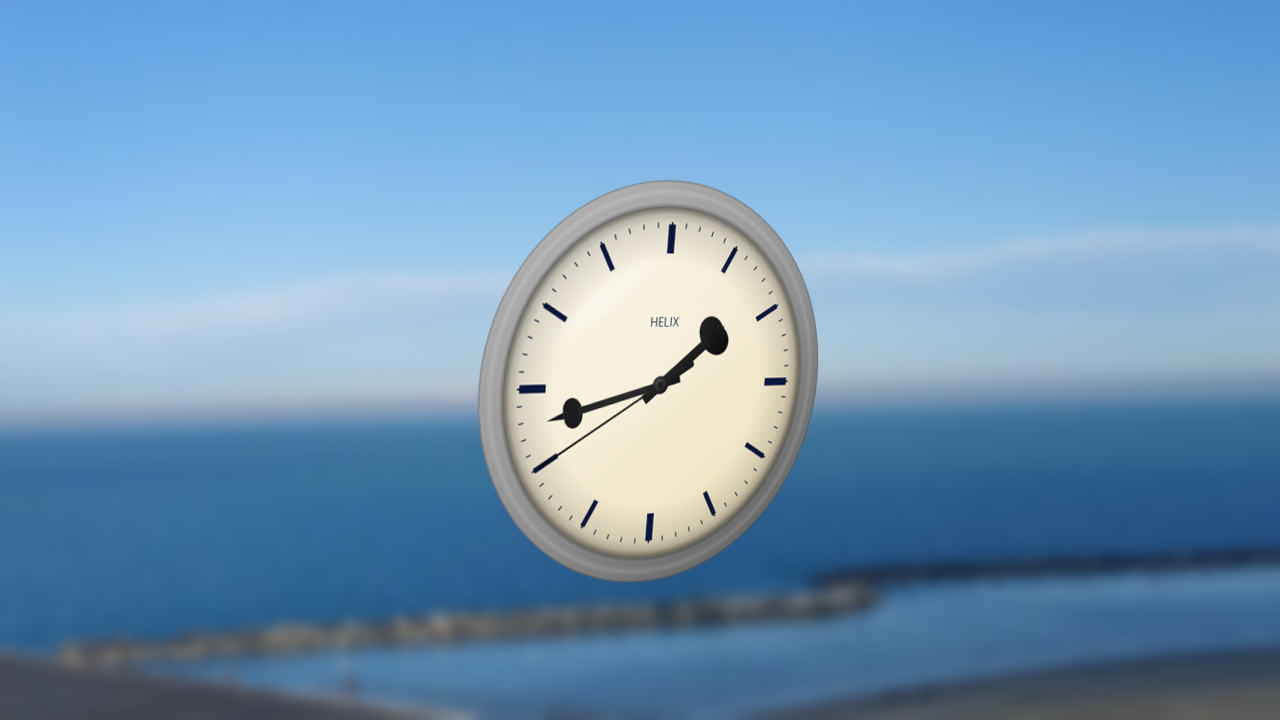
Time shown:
1.42.40
